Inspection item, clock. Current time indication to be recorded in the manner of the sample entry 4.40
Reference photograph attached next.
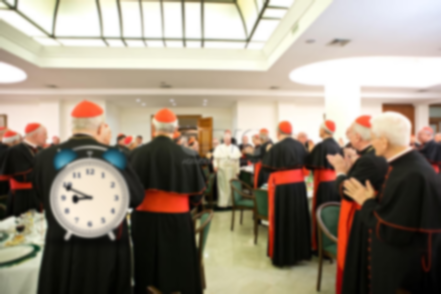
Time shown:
8.49
